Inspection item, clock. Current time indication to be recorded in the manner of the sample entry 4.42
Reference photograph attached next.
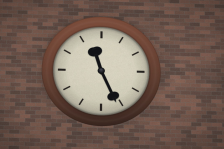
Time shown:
11.26
